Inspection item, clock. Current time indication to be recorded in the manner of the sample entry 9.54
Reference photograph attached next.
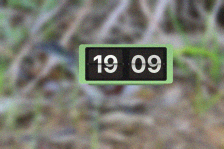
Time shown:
19.09
